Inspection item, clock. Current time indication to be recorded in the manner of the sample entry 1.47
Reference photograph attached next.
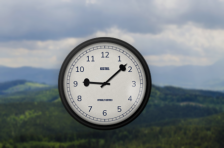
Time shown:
9.08
